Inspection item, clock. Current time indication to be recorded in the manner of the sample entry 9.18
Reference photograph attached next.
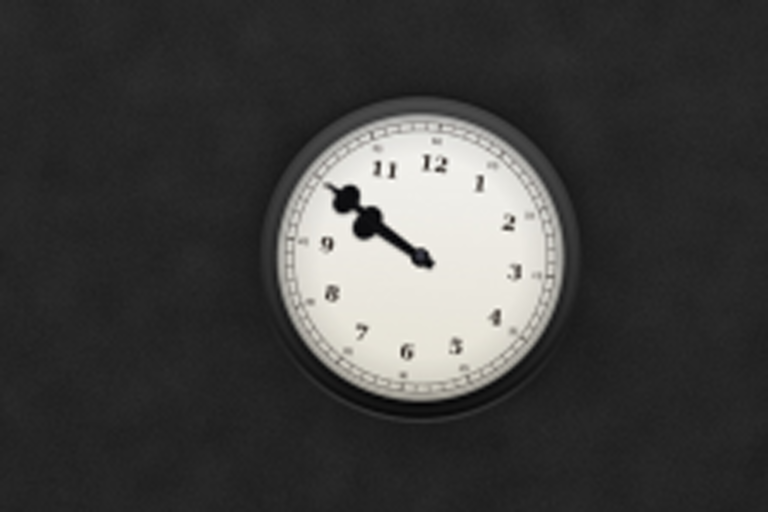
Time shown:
9.50
